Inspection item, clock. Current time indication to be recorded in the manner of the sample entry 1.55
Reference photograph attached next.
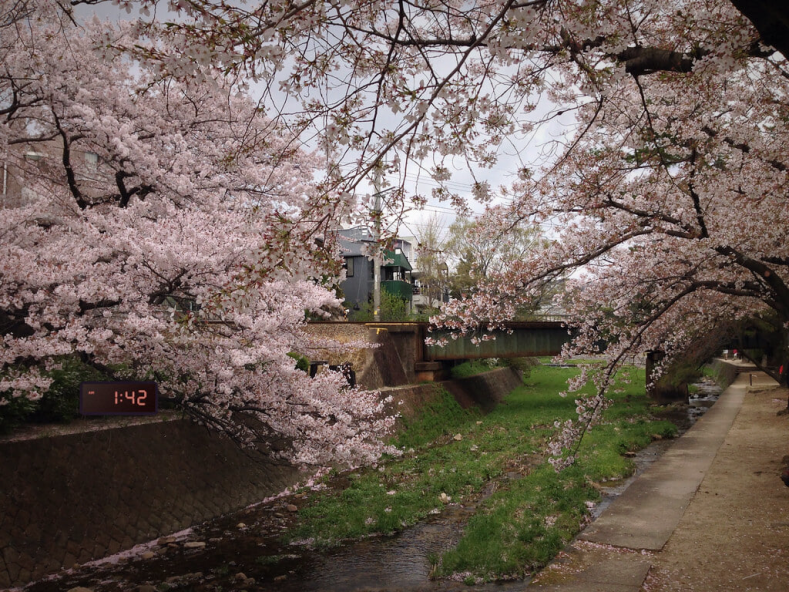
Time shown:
1.42
